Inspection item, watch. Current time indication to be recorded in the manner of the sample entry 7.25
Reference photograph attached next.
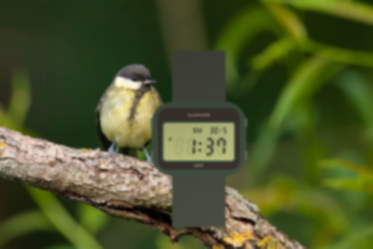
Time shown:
1.37
